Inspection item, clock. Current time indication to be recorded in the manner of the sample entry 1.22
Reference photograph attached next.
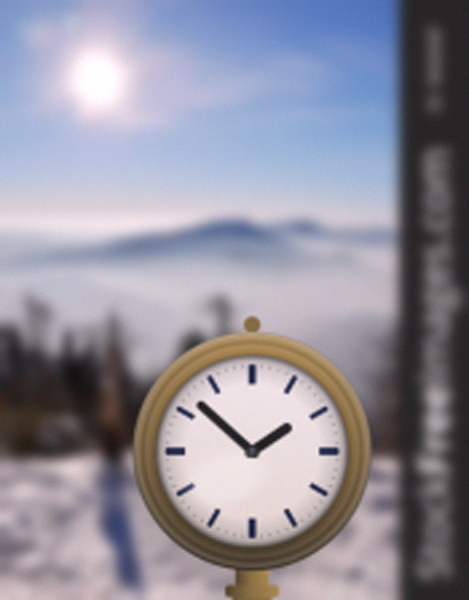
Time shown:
1.52
